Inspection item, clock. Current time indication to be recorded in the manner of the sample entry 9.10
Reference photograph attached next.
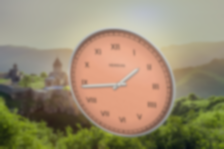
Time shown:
1.44
